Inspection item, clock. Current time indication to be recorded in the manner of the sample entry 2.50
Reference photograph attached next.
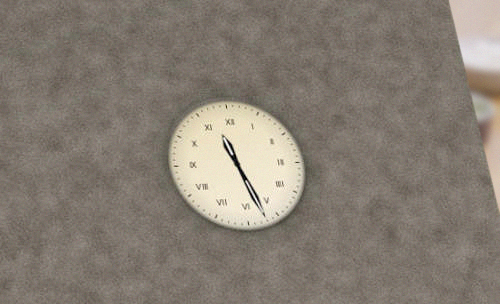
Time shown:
11.27
